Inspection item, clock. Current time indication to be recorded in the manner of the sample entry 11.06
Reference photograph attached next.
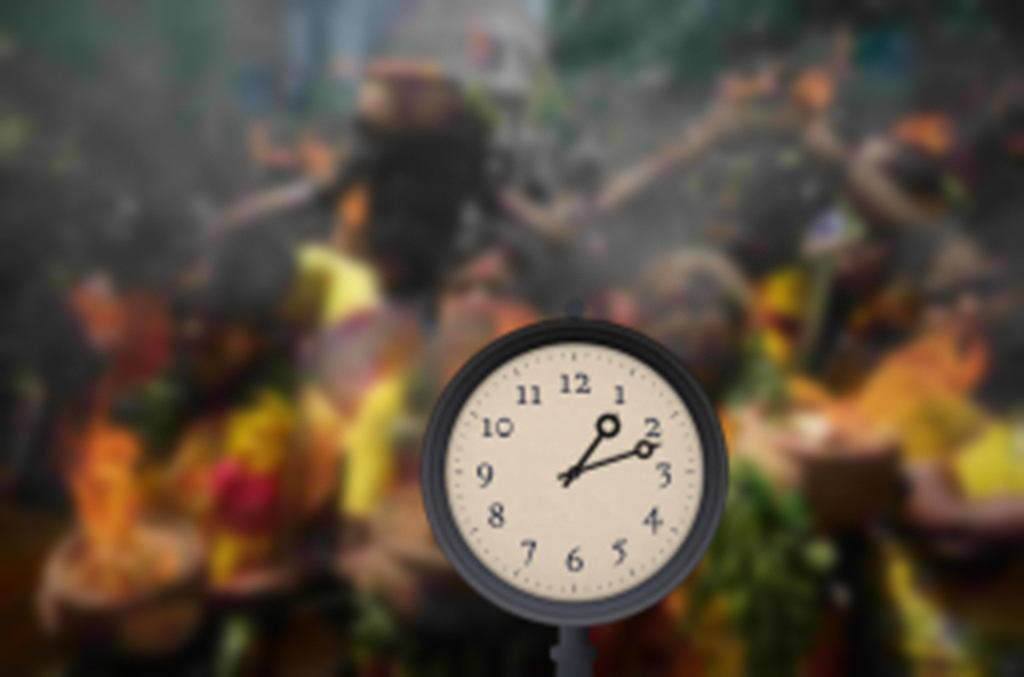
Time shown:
1.12
